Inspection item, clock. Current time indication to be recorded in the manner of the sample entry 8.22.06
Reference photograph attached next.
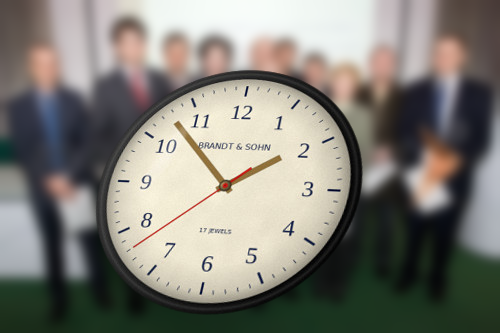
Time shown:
1.52.38
